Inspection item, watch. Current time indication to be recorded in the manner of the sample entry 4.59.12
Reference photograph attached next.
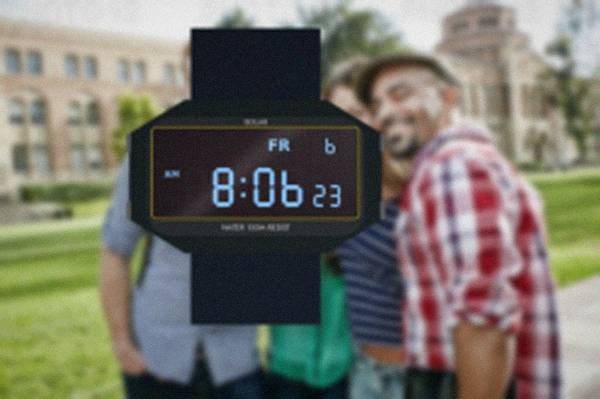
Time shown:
8.06.23
